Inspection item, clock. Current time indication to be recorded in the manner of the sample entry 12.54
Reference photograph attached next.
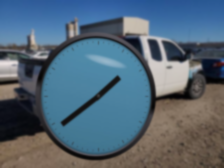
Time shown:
1.39
